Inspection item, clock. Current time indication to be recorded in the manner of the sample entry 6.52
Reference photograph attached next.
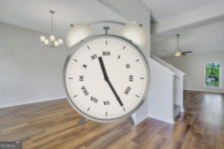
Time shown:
11.25
